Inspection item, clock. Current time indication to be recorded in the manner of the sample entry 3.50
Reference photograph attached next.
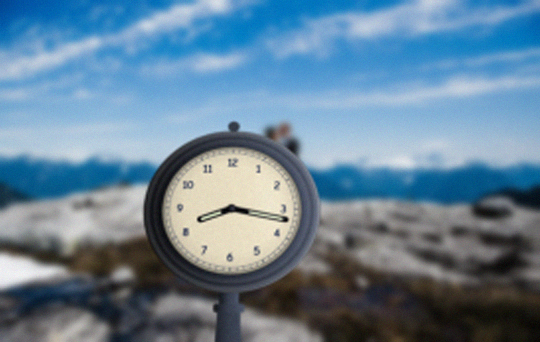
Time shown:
8.17
